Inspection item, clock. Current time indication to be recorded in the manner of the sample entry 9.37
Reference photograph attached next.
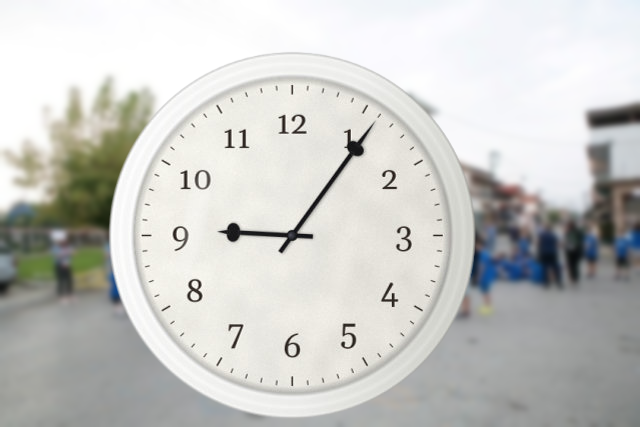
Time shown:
9.06
